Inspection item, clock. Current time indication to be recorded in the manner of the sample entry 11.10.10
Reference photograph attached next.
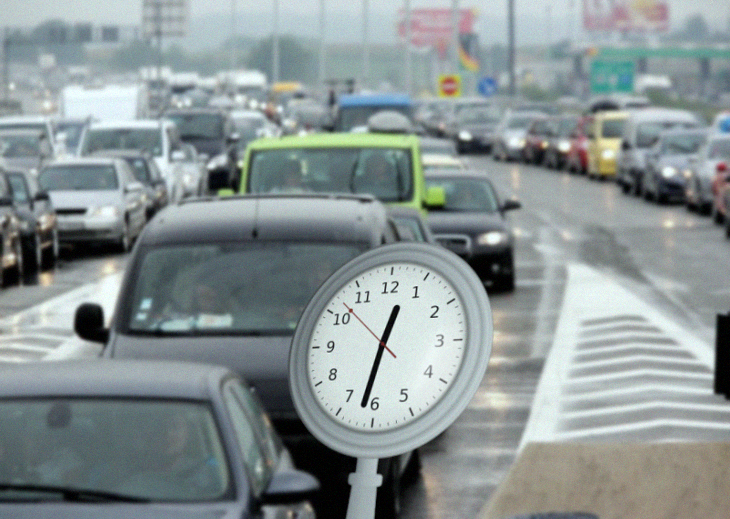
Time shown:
12.31.52
